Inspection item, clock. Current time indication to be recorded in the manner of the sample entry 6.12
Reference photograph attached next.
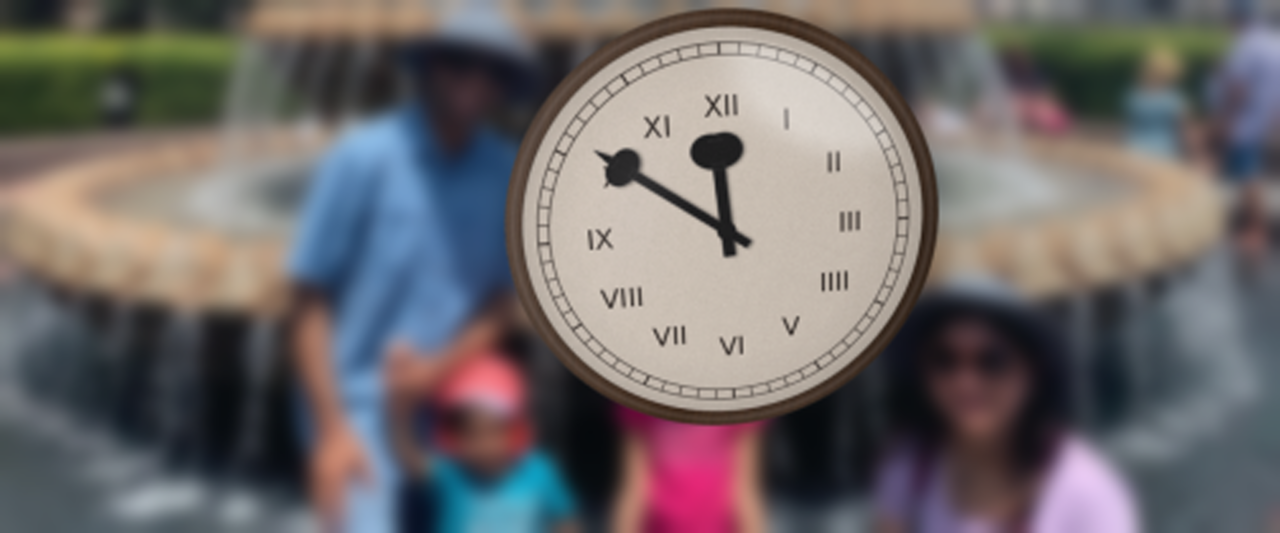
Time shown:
11.51
